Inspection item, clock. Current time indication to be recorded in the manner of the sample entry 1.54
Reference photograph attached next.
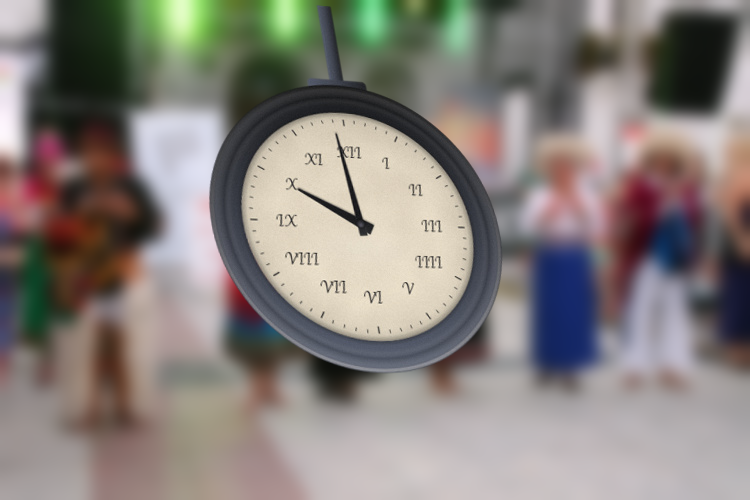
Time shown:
9.59
